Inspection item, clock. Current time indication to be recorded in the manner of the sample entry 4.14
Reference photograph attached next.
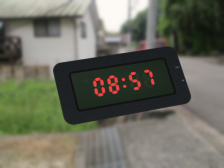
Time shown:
8.57
